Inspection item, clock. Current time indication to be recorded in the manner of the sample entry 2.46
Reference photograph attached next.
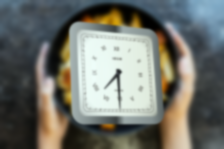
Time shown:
7.30
